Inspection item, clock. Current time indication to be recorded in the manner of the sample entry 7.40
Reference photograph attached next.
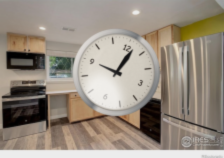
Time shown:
9.02
